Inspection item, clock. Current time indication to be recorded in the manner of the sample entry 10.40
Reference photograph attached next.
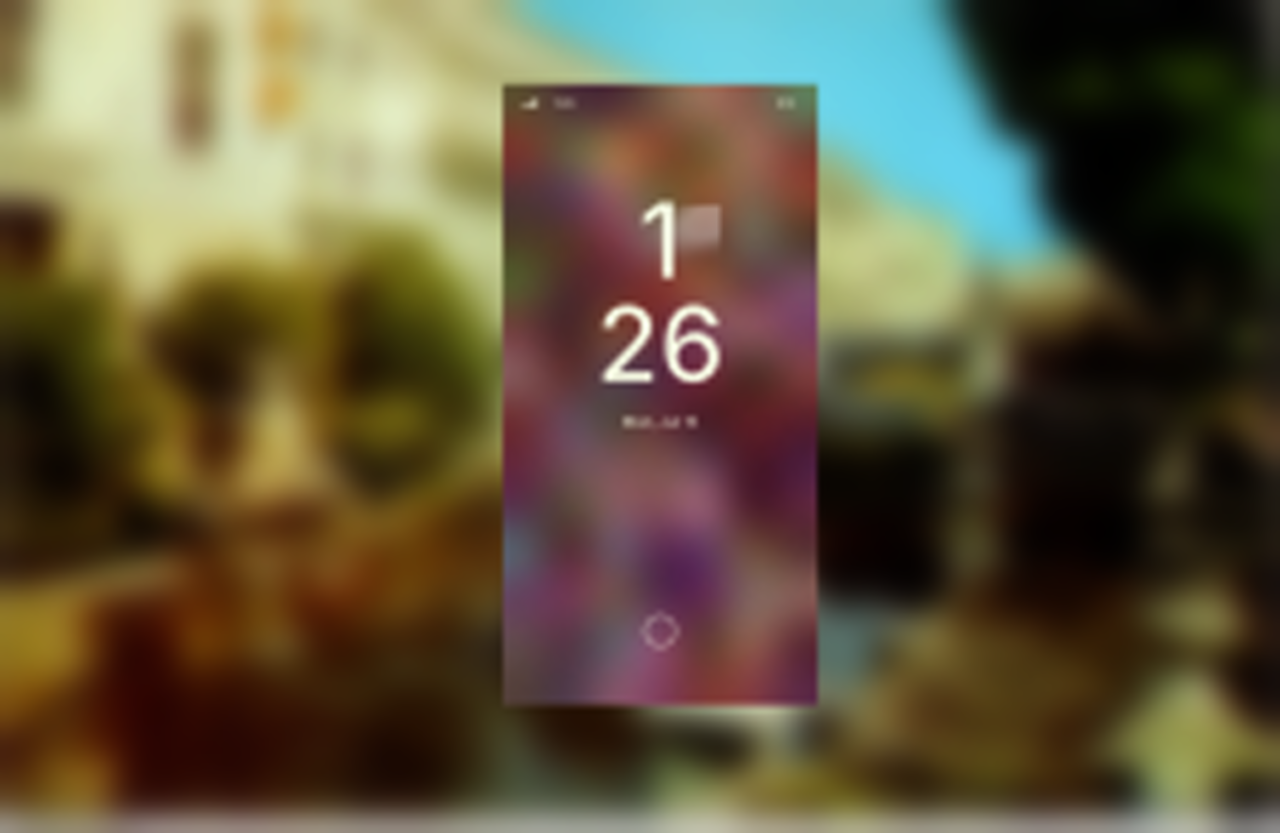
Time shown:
1.26
